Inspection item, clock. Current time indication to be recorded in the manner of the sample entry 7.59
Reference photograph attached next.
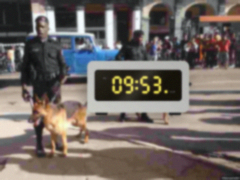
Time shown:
9.53
